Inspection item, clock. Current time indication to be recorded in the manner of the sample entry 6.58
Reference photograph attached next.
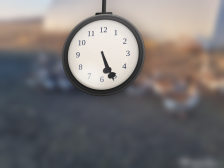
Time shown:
5.26
